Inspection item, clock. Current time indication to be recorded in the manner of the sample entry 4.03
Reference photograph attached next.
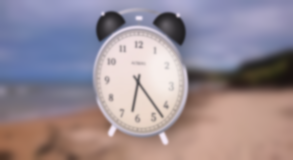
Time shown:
6.23
